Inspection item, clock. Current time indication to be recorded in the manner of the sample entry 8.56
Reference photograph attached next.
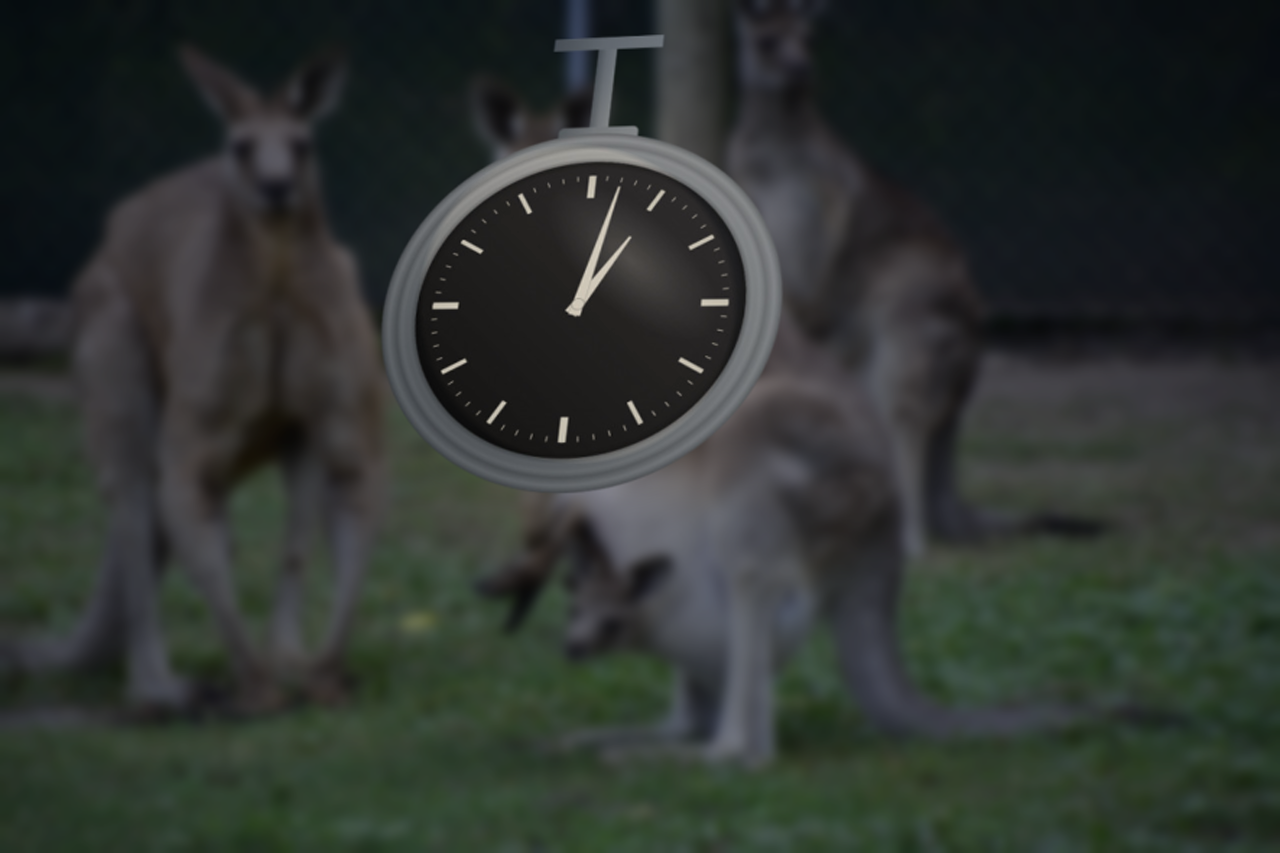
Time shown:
1.02
